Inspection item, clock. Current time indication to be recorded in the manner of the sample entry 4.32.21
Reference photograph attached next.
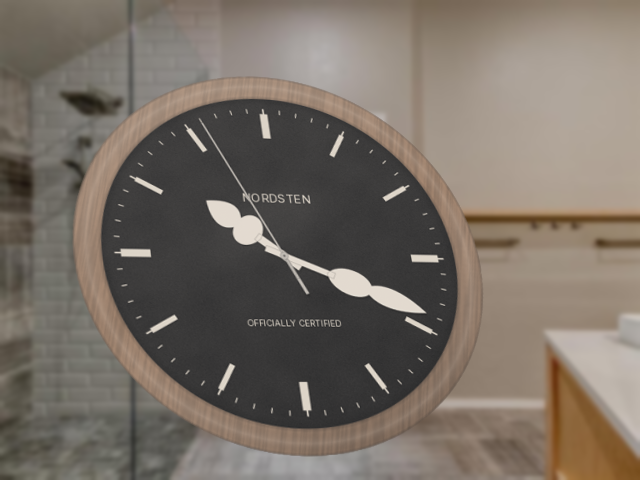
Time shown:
10.18.56
